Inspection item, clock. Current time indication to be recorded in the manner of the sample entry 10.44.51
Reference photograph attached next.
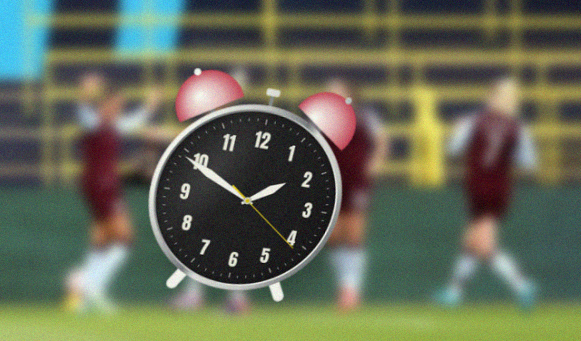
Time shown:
1.49.21
